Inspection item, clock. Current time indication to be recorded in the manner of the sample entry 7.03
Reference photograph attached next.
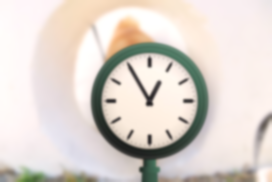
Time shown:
12.55
